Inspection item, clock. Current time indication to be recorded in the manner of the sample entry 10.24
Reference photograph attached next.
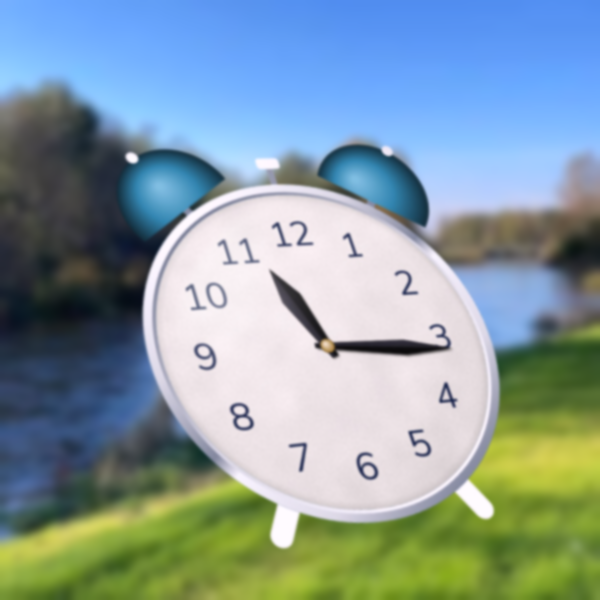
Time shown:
11.16
